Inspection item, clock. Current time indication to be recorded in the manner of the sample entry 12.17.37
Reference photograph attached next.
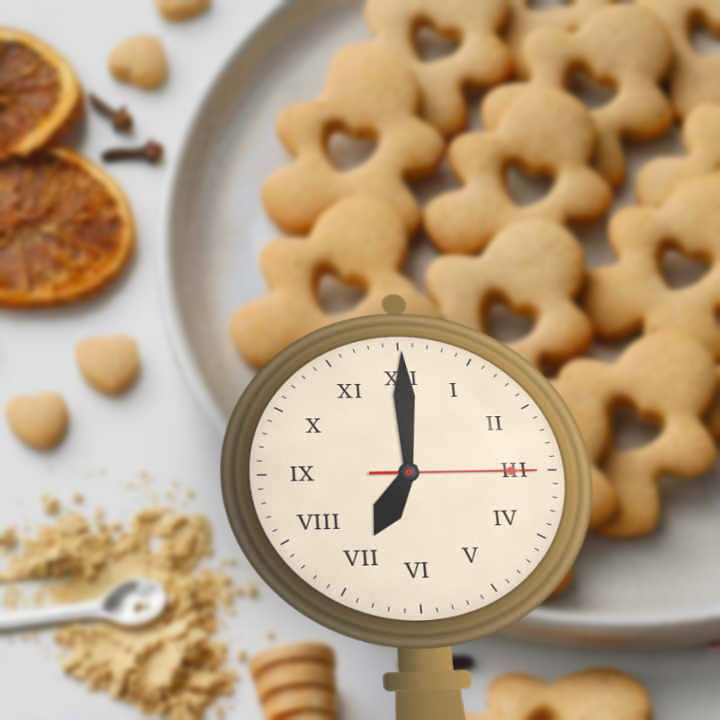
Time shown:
7.00.15
